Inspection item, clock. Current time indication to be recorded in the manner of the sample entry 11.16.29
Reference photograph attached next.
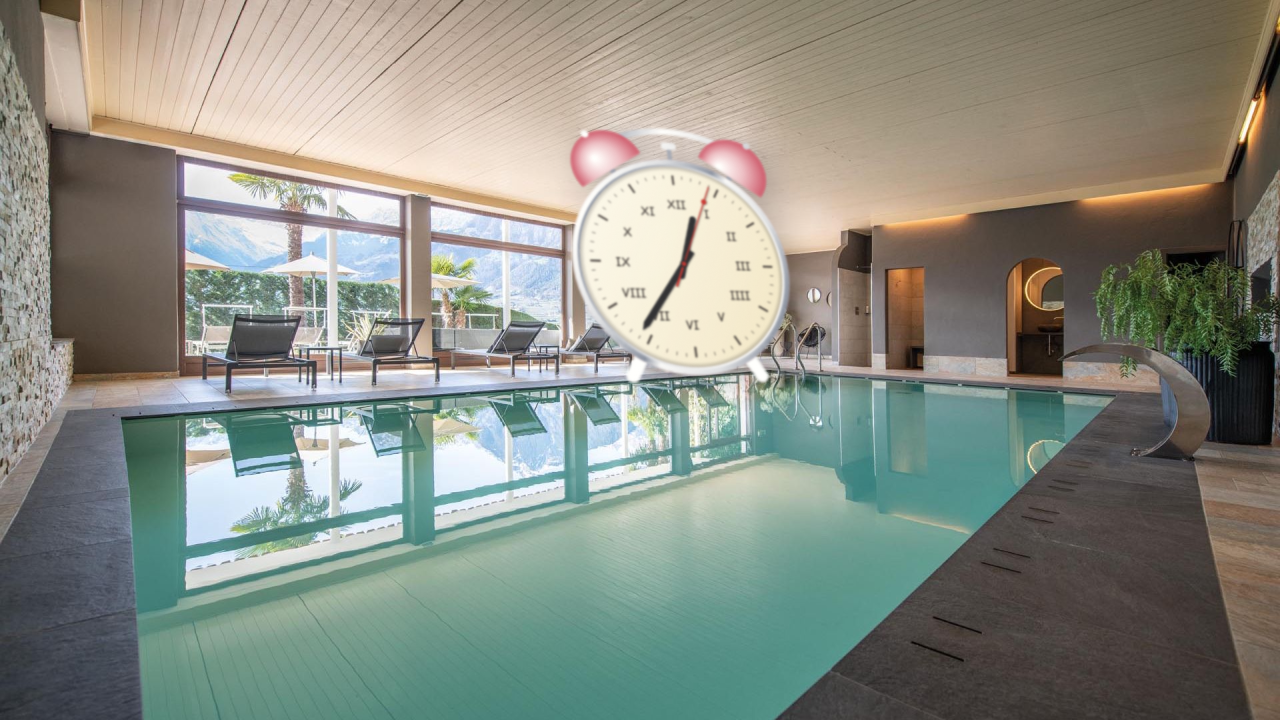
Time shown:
12.36.04
